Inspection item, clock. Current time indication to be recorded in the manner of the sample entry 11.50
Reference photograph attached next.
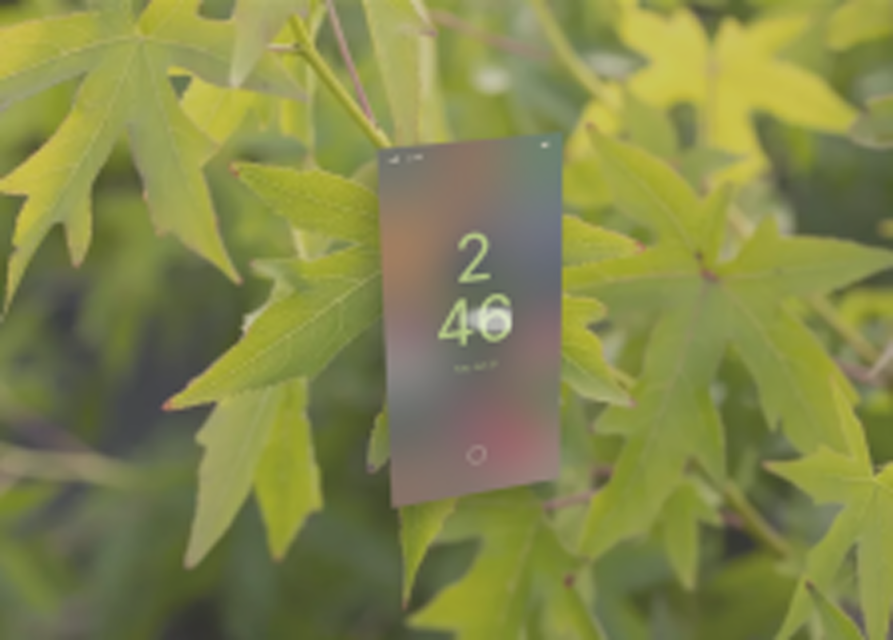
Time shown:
2.46
